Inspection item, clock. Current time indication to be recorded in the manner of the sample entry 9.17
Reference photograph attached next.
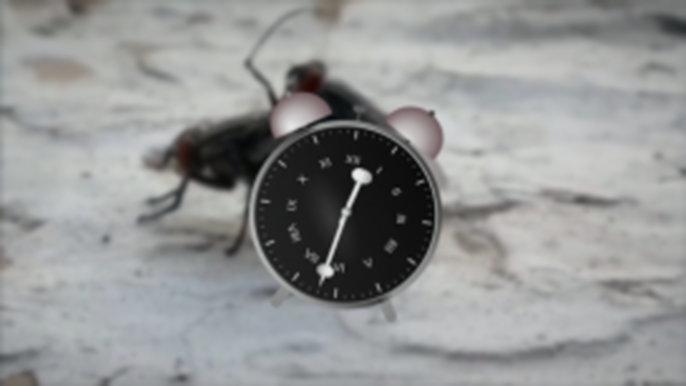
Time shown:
12.32
